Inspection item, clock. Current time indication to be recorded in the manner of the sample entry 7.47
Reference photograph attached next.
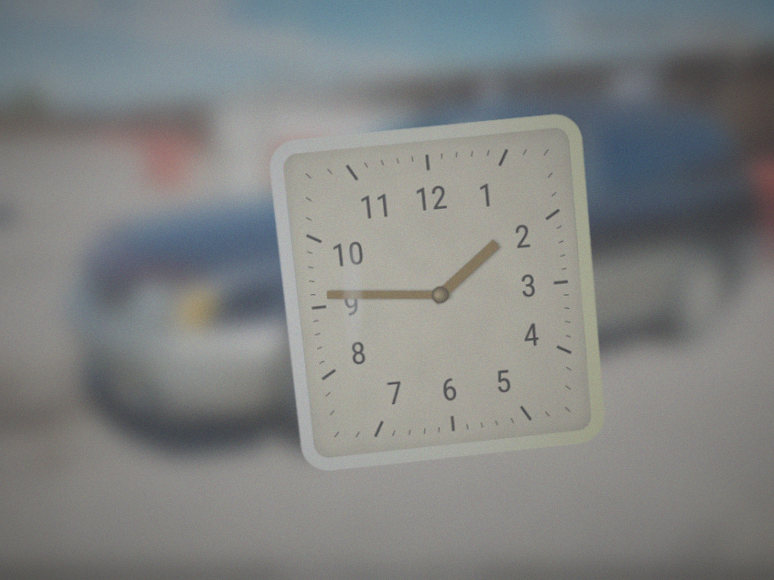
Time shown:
1.46
